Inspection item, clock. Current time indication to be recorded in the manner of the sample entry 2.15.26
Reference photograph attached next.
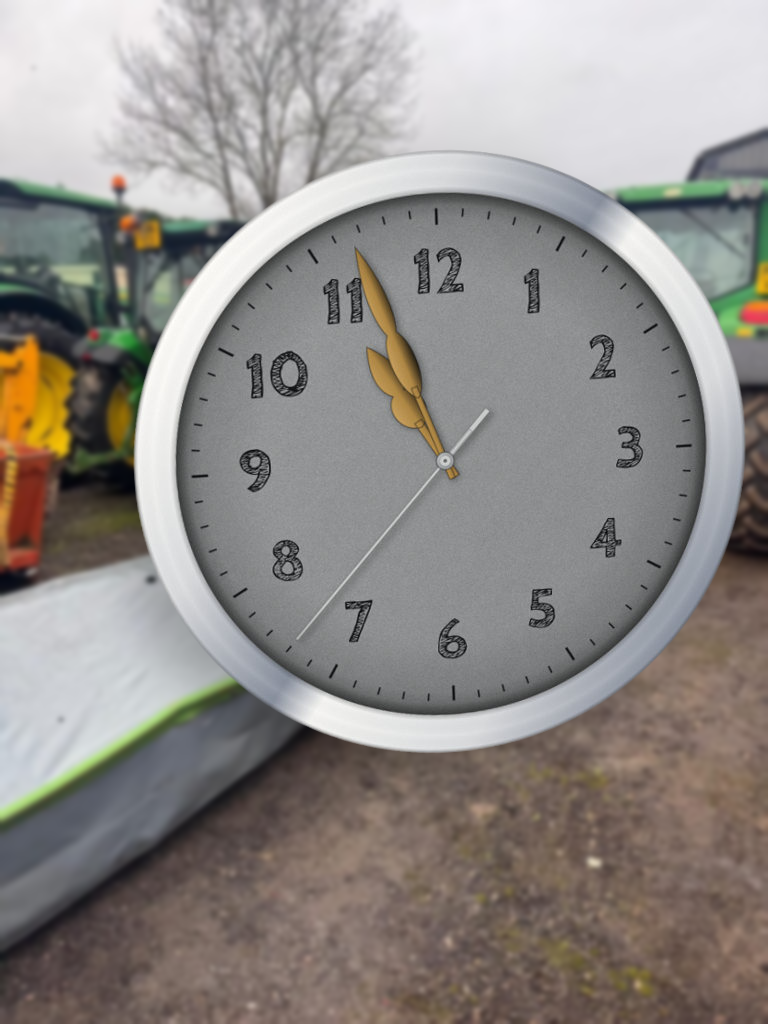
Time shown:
10.56.37
